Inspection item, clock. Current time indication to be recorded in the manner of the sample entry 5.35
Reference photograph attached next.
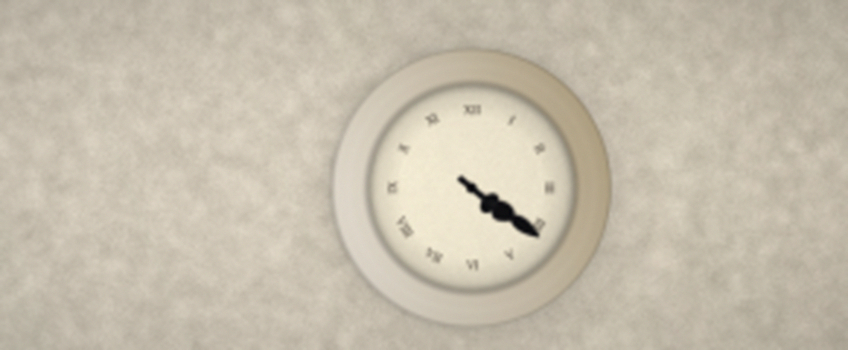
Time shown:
4.21
